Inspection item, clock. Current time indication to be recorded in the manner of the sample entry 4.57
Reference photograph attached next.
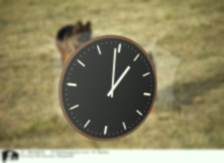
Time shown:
12.59
